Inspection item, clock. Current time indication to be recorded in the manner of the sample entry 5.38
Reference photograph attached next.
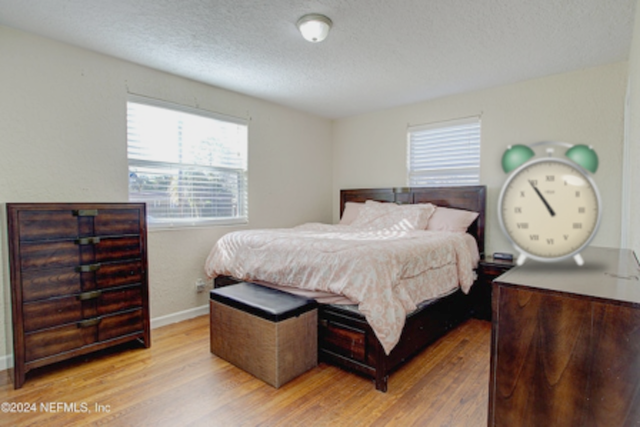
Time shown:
10.54
